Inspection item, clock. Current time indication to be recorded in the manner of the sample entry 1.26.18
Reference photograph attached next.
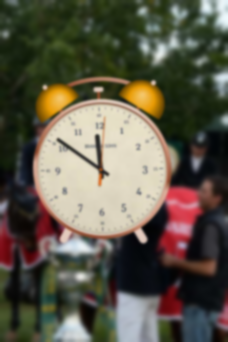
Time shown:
11.51.01
